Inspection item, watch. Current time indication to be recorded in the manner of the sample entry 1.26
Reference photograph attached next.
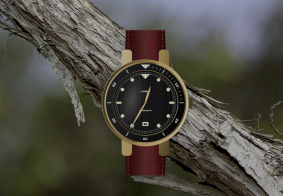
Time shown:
12.35
